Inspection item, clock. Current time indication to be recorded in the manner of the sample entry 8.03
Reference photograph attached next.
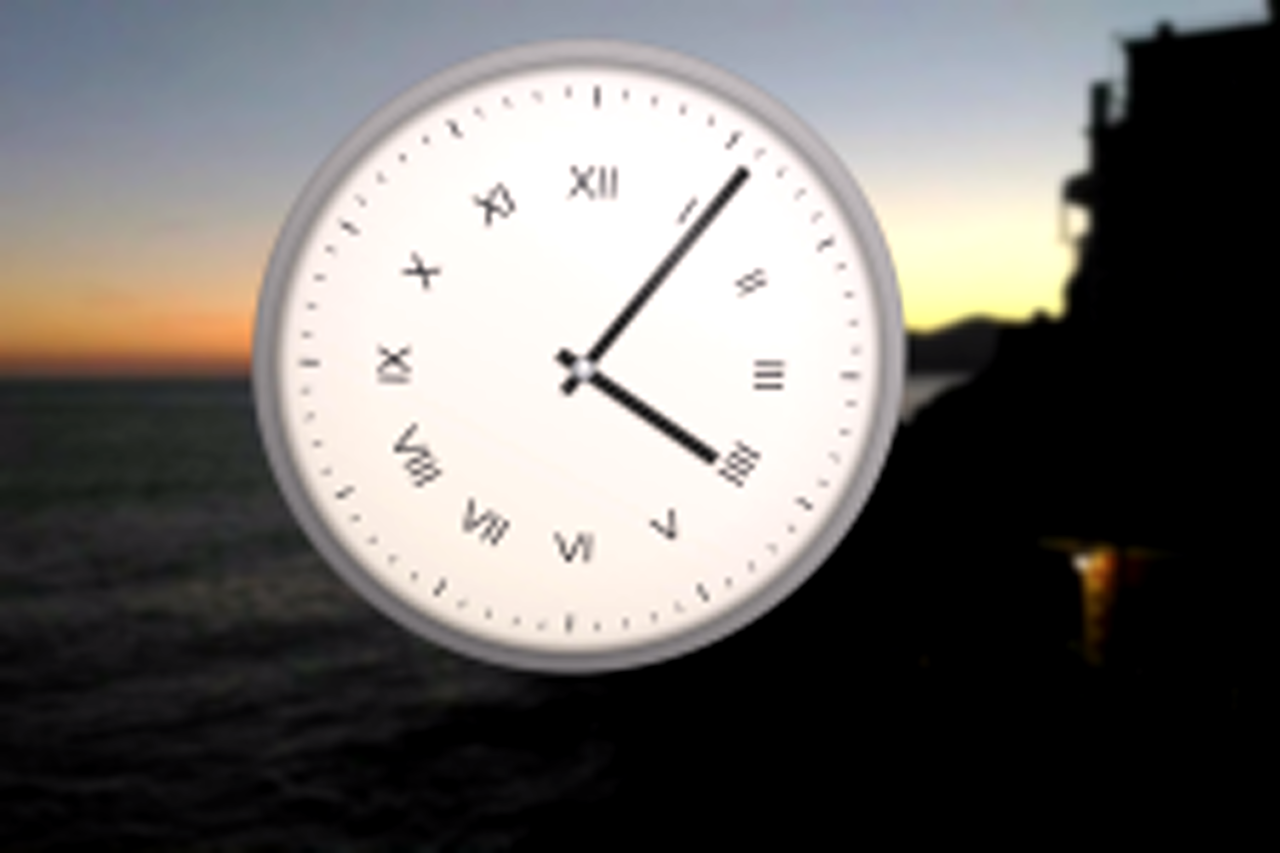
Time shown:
4.06
